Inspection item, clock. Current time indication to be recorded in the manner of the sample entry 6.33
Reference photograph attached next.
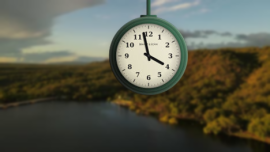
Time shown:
3.58
